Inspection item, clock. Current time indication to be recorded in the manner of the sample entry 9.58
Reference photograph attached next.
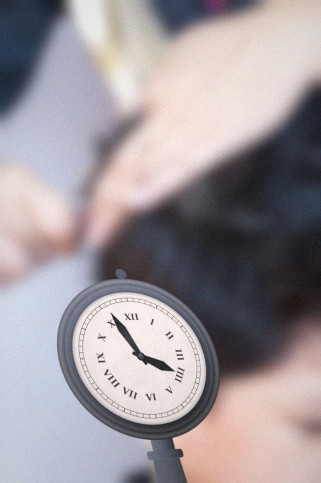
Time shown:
3.56
